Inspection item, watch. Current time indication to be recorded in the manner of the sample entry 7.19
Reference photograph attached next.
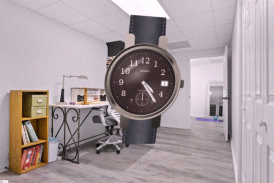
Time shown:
4.24
